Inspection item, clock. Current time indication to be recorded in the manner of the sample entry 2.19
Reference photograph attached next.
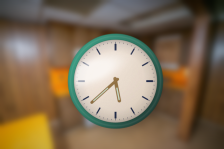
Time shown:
5.38
